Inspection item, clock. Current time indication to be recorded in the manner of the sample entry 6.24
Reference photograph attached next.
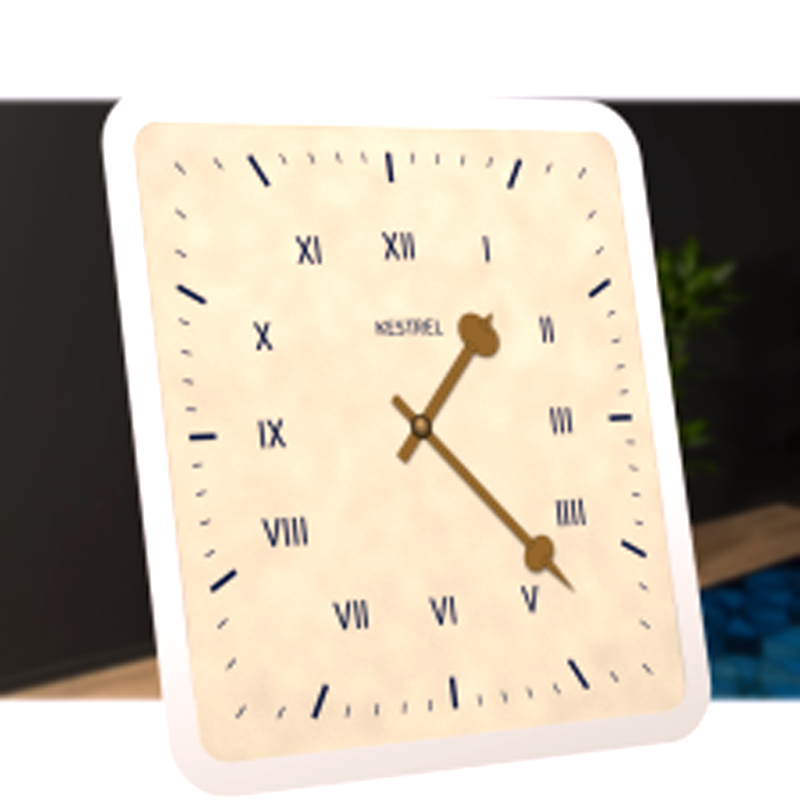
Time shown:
1.23
